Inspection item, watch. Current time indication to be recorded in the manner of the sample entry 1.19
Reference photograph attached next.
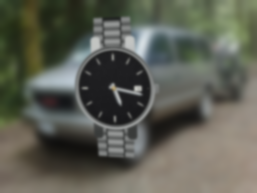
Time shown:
5.17
